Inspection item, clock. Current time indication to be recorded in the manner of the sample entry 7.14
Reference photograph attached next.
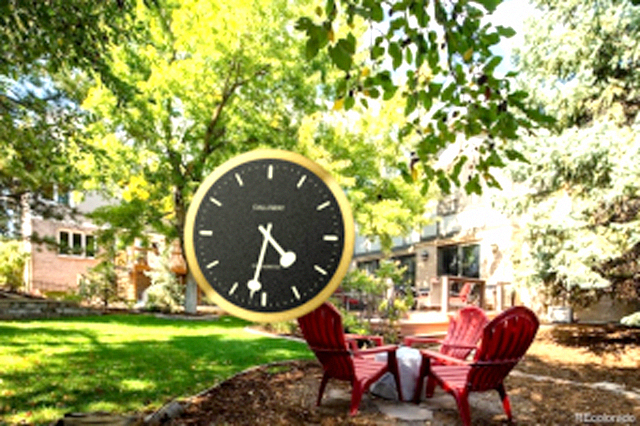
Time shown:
4.32
